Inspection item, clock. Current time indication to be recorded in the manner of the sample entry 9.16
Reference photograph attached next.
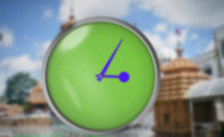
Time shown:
3.05
